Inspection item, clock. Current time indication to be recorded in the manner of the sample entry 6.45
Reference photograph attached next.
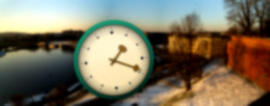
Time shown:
1.19
